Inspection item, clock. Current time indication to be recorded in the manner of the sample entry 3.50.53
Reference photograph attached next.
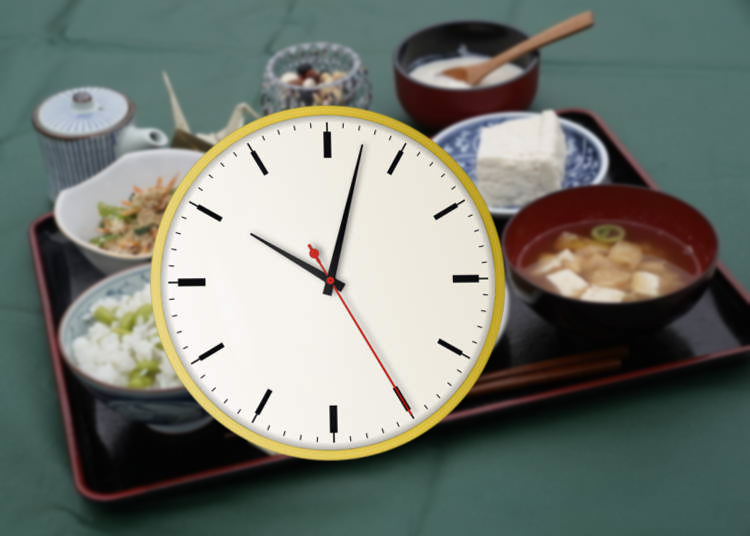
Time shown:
10.02.25
